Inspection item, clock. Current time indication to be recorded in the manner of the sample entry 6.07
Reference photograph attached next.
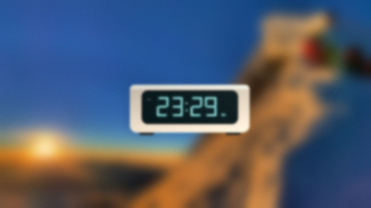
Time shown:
23.29
